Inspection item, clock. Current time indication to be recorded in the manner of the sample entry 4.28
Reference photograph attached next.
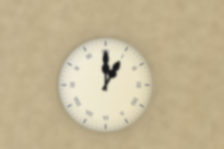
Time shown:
1.00
